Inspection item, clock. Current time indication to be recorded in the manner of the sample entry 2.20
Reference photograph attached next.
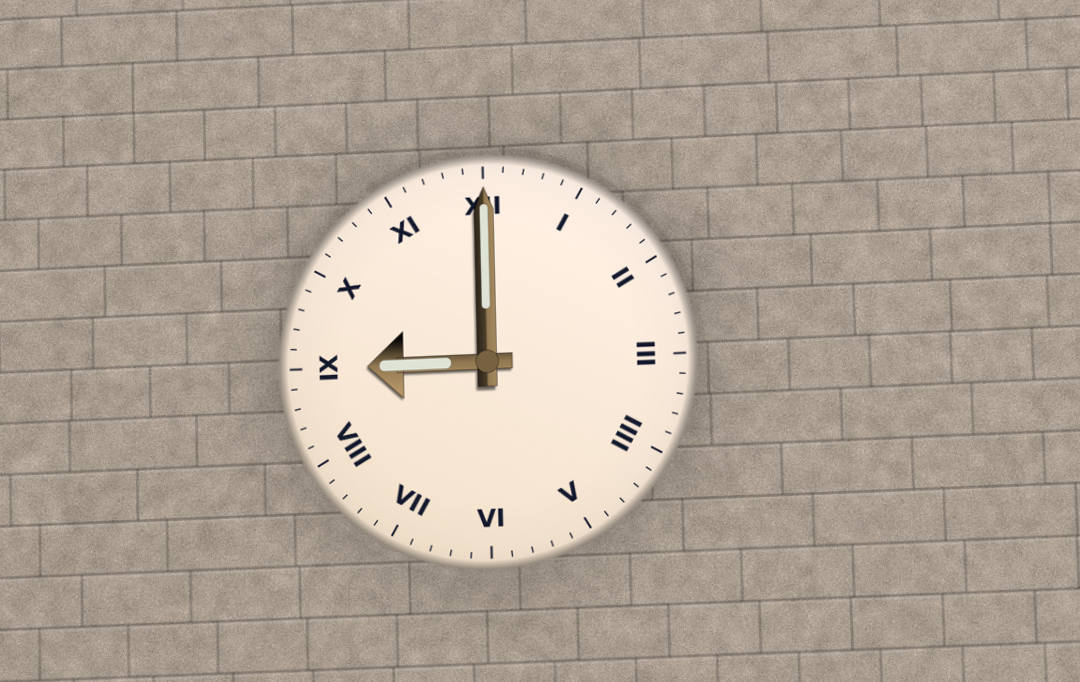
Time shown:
9.00
